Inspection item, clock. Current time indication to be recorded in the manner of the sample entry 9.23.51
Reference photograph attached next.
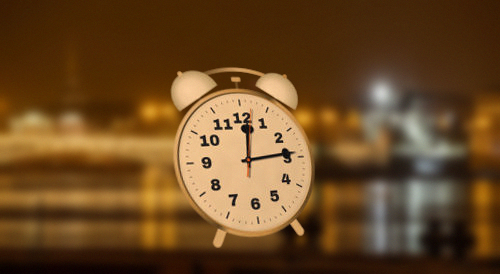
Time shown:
12.14.02
